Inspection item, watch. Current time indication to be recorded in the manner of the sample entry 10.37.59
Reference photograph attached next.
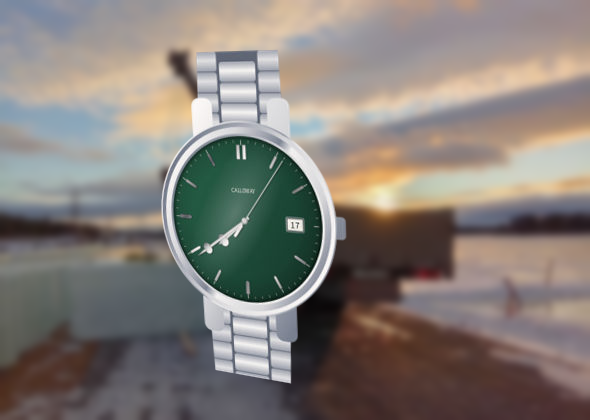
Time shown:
7.39.06
